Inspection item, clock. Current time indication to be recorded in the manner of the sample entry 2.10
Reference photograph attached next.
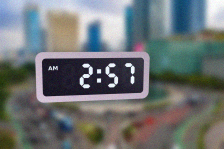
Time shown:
2.57
